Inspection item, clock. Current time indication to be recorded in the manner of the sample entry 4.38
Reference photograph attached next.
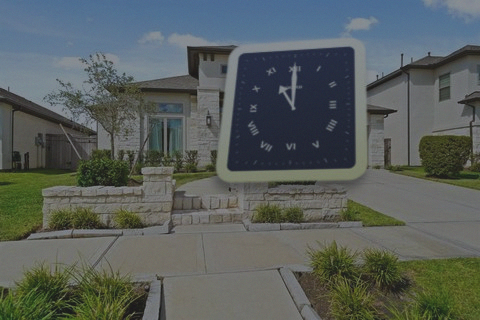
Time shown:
11.00
